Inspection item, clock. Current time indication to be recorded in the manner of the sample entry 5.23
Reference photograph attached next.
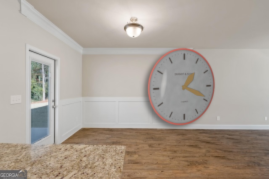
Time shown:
1.19
